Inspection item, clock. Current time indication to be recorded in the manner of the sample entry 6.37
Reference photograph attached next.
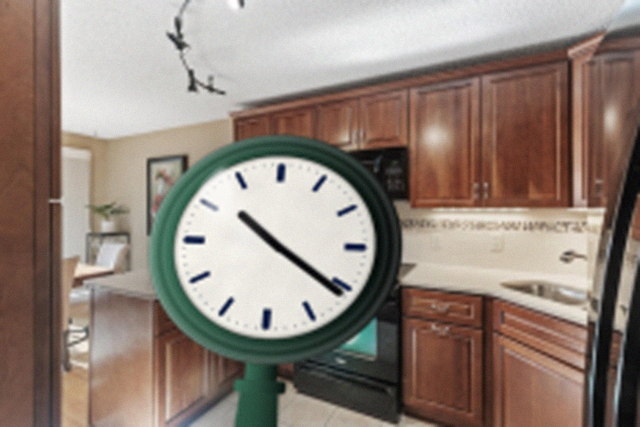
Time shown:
10.21
